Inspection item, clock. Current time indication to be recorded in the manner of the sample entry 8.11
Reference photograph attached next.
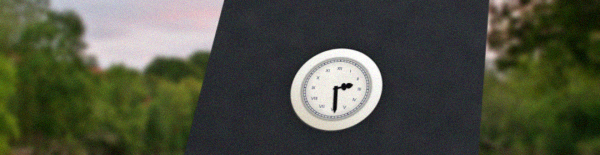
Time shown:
2.29
